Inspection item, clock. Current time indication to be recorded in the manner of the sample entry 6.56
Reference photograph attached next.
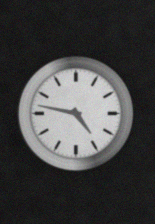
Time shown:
4.47
